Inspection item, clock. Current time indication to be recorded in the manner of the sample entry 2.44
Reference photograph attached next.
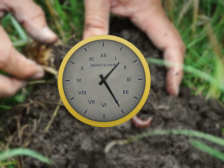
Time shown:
1.25
